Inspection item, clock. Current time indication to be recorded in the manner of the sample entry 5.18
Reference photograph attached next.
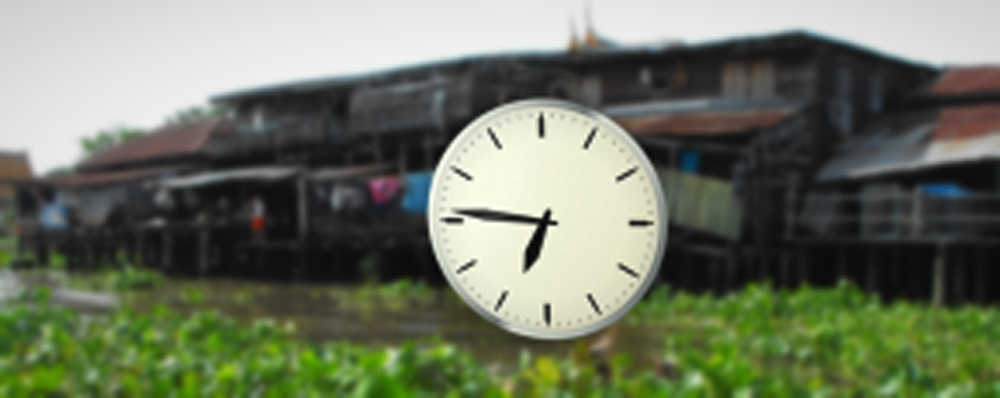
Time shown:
6.46
